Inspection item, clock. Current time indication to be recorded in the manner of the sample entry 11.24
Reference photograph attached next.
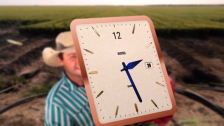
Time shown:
2.28
